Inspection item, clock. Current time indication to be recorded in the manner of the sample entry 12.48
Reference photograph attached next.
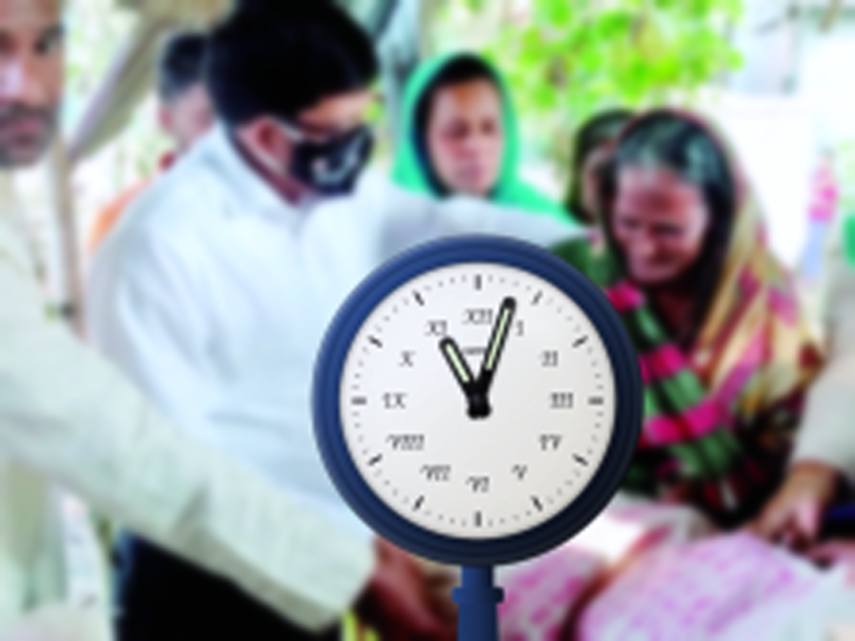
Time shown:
11.03
